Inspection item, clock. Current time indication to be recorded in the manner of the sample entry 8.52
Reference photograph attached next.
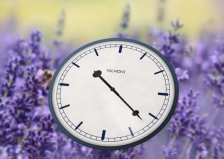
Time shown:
10.22
